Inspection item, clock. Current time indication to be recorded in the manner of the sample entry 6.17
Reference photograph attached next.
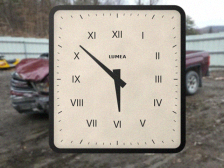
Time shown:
5.52
